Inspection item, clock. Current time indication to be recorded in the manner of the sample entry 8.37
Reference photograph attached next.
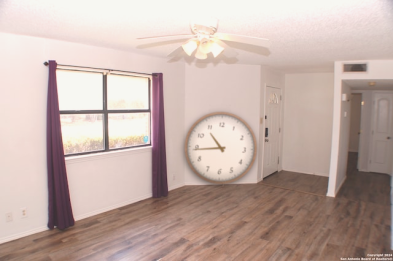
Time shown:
10.44
